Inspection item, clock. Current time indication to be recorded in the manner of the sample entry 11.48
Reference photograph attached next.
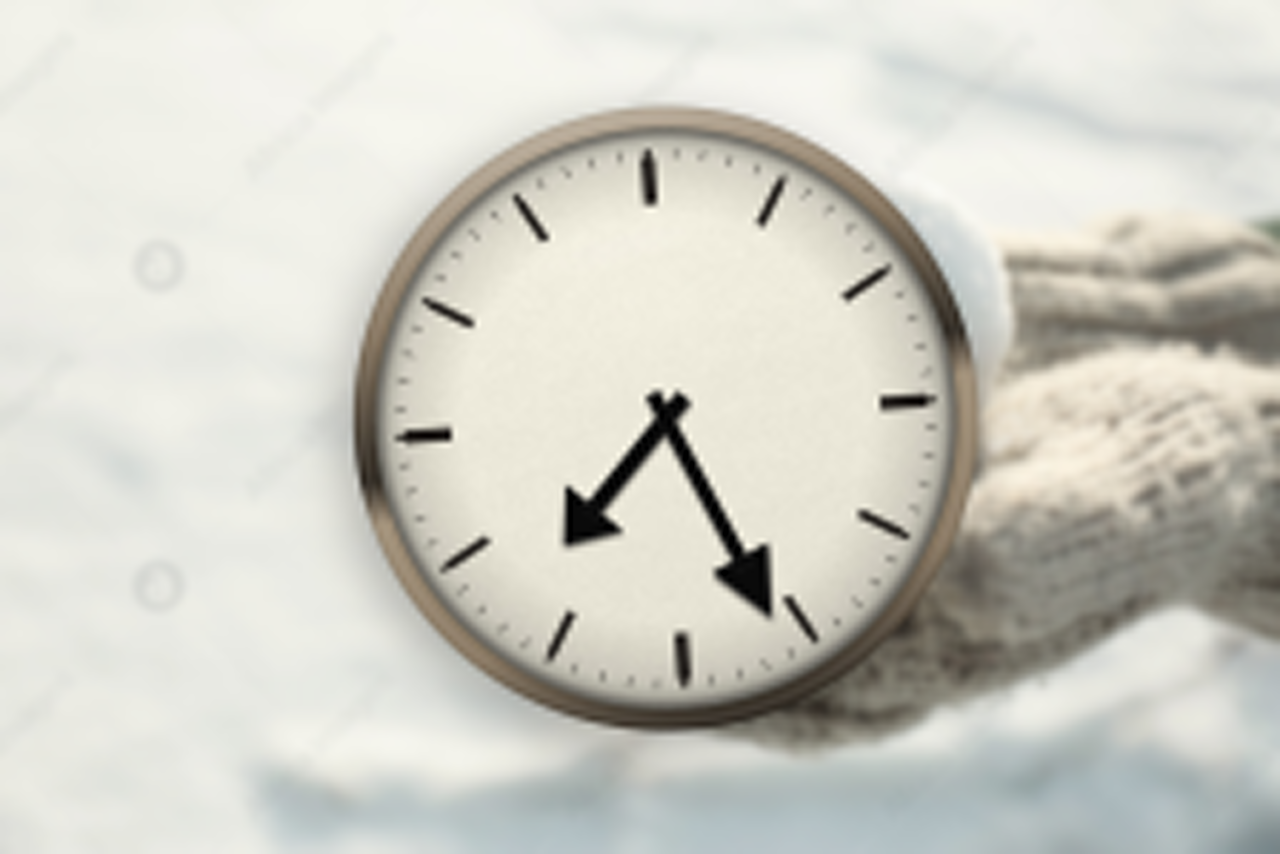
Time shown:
7.26
